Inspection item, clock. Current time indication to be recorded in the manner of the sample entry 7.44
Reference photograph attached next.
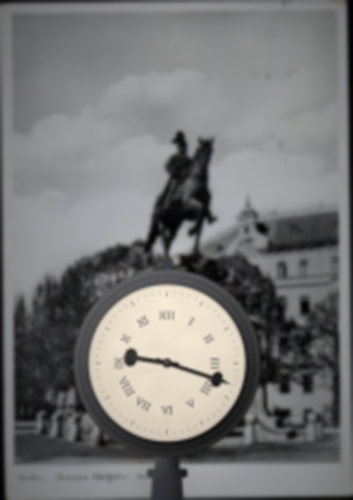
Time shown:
9.18
